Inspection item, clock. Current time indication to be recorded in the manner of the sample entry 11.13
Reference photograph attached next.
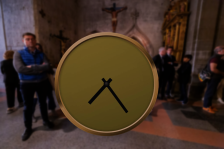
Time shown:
7.24
